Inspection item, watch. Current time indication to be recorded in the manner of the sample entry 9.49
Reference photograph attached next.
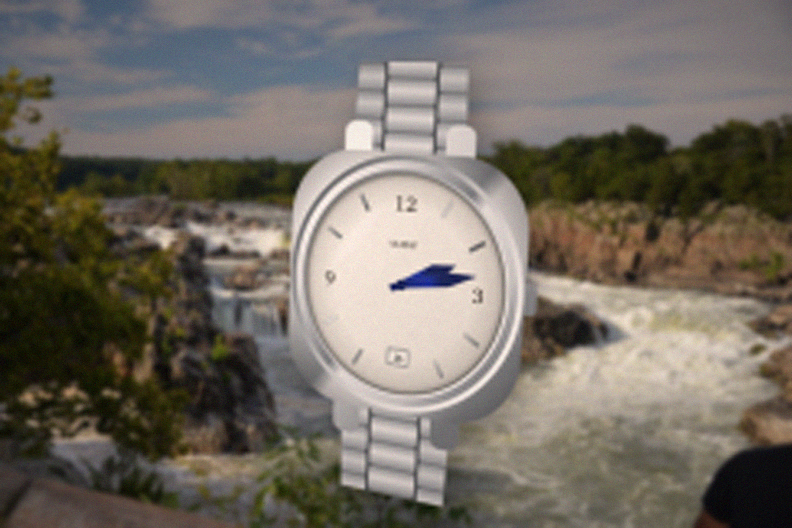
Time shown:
2.13
